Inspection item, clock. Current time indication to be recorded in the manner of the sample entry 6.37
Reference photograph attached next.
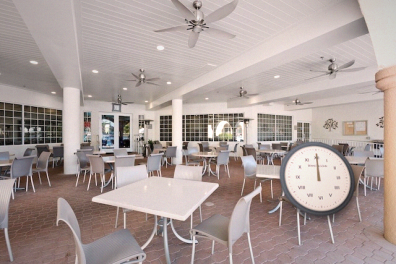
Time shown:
12.00
